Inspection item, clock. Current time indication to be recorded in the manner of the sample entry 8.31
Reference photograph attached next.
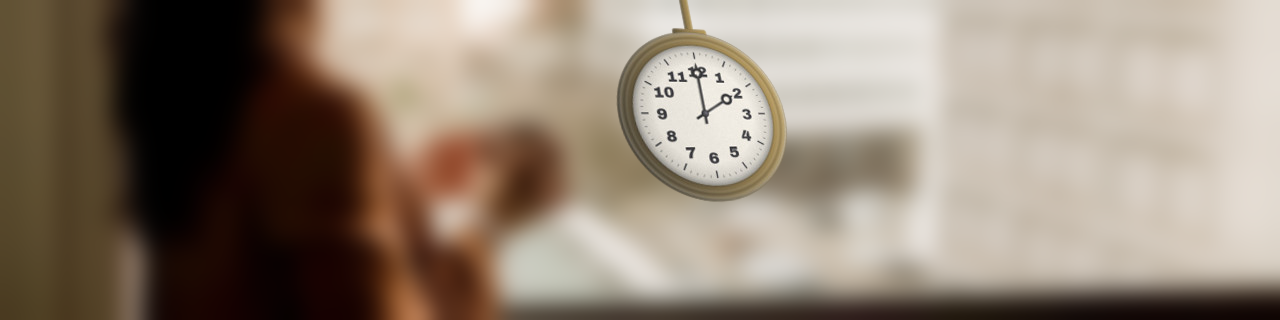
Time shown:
2.00
